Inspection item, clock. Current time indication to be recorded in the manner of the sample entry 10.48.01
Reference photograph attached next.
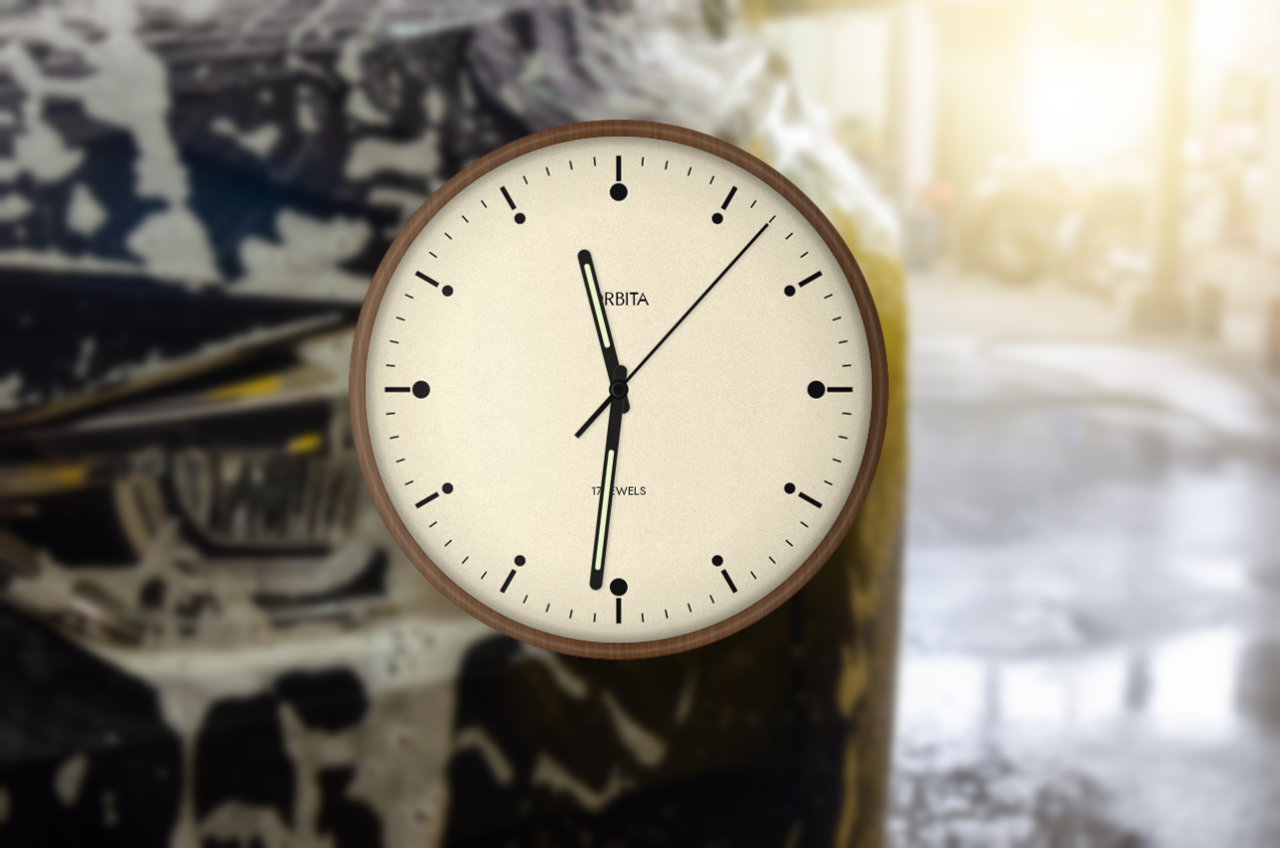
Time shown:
11.31.07
